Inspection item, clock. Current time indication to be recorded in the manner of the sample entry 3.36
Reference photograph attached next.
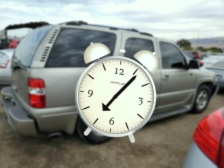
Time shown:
7.06
